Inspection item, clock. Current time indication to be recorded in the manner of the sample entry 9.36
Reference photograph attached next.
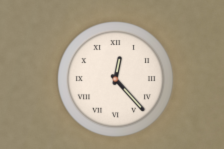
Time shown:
12.23
